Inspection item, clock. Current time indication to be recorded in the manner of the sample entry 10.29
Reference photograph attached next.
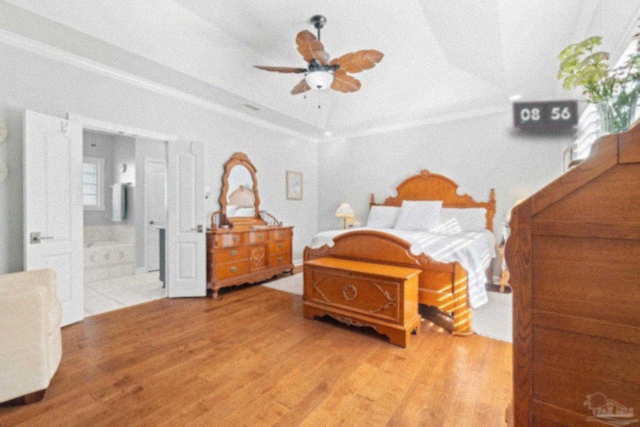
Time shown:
8.56
